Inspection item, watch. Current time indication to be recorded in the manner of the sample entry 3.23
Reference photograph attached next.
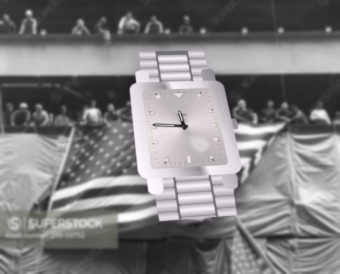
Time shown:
11.46
